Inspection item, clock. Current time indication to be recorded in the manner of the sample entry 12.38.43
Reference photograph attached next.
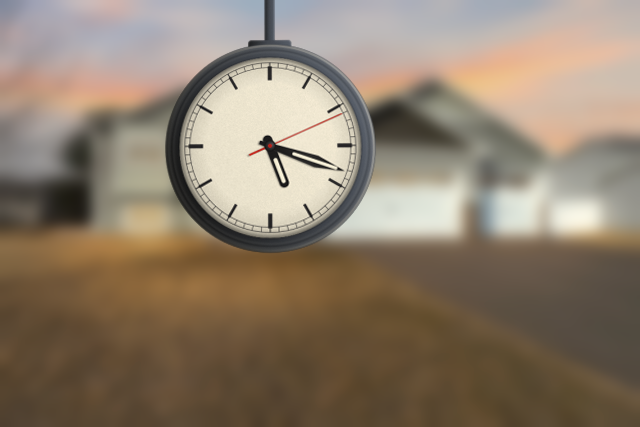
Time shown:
5.18.11
